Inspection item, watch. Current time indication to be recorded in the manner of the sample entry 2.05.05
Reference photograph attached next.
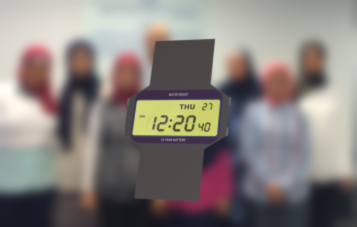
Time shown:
12.20.40
